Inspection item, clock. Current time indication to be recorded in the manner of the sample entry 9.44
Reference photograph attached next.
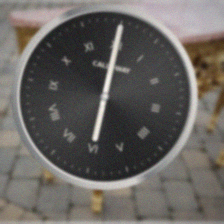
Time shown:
6.00
